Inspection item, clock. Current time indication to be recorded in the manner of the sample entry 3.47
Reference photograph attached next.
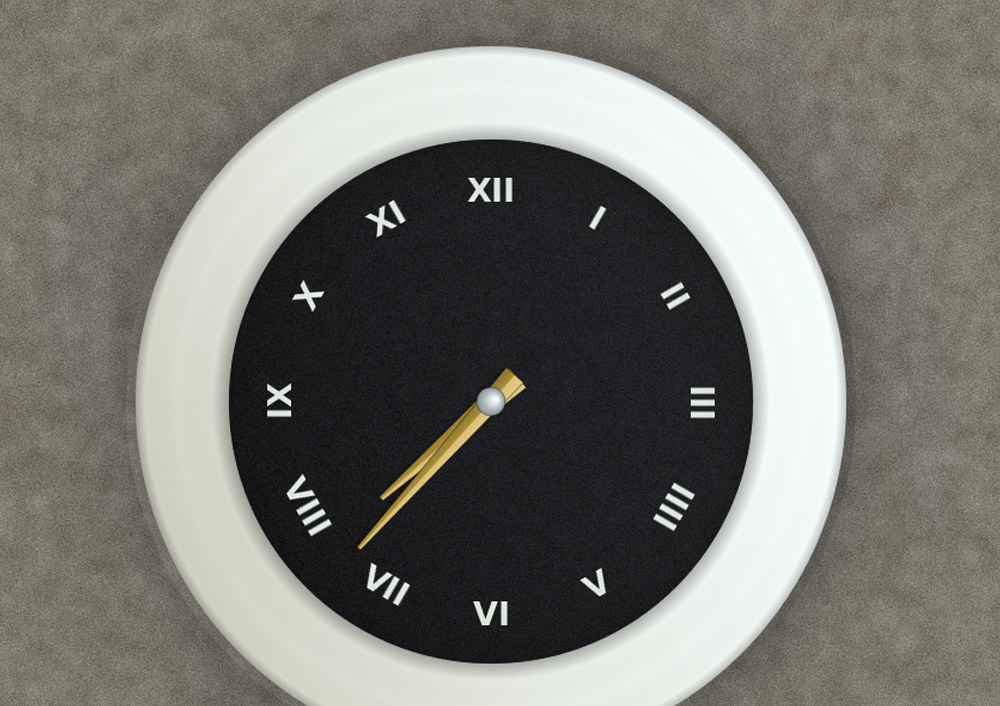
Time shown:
7.37
